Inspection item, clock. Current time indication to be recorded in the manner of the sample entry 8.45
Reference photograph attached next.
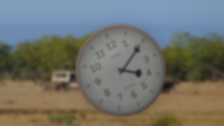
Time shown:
4.10
